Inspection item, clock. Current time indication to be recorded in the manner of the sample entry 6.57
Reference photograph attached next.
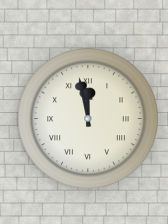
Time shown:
11.58
